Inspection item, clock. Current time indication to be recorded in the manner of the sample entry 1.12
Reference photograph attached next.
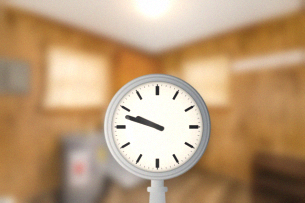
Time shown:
9.48
